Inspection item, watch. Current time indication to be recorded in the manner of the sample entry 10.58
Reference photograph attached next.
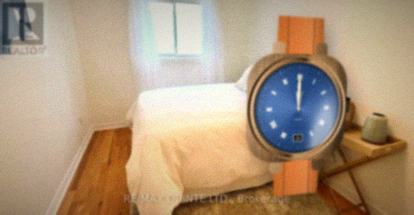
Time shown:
12.00
